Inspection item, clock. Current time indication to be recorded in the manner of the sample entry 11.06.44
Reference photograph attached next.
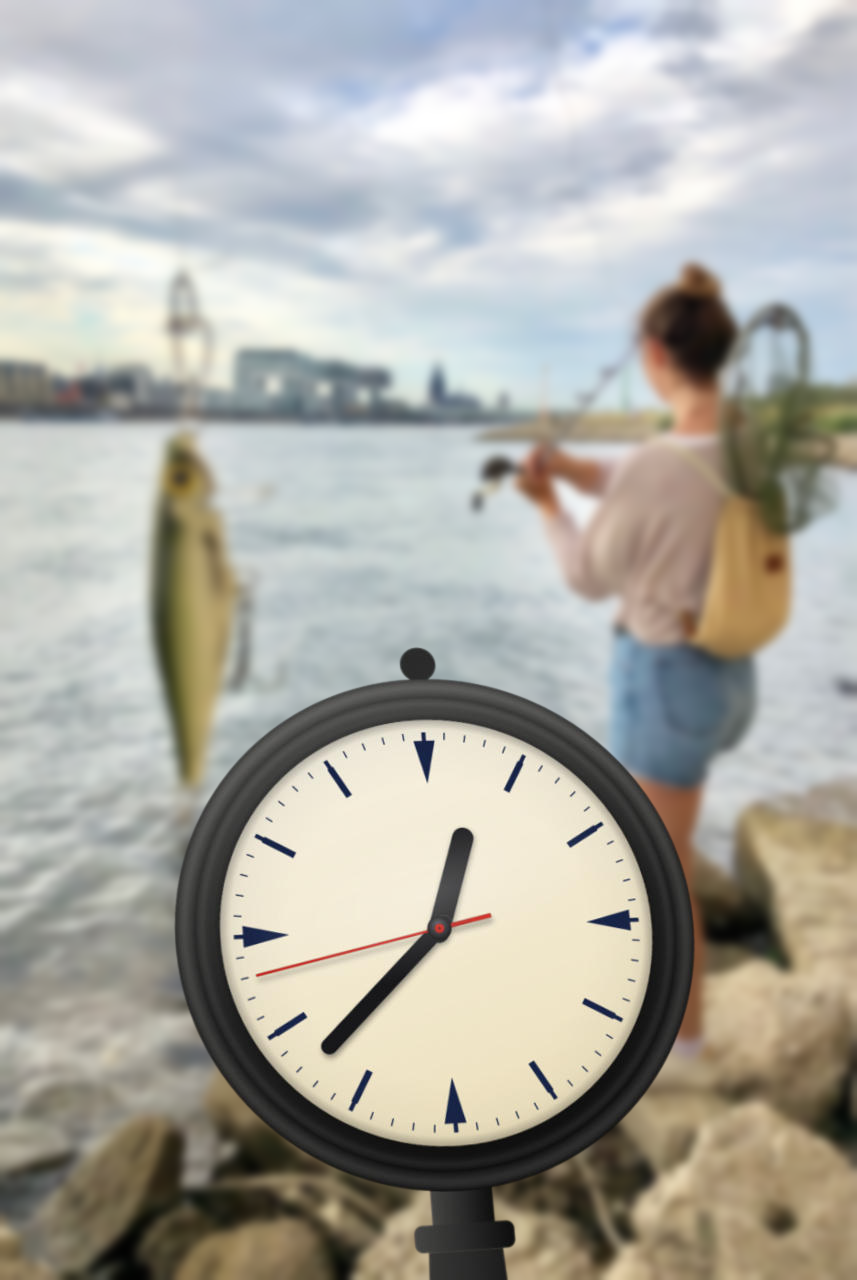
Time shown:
12.37.43
